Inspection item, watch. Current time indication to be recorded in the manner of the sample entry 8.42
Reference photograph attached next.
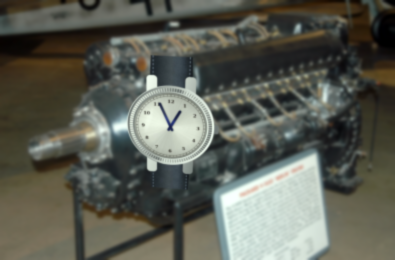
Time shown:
12.56
